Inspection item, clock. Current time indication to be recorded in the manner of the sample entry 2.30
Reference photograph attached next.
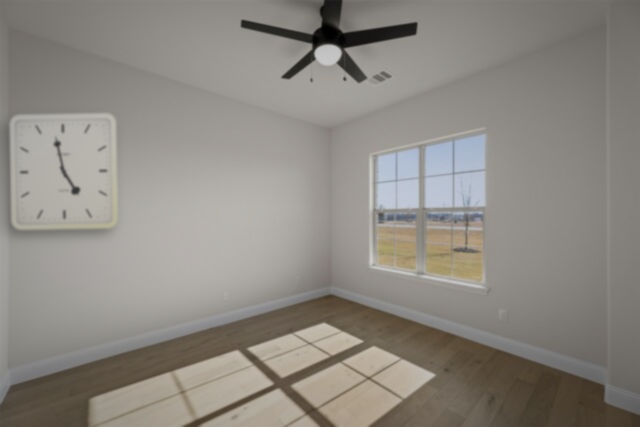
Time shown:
4.58
